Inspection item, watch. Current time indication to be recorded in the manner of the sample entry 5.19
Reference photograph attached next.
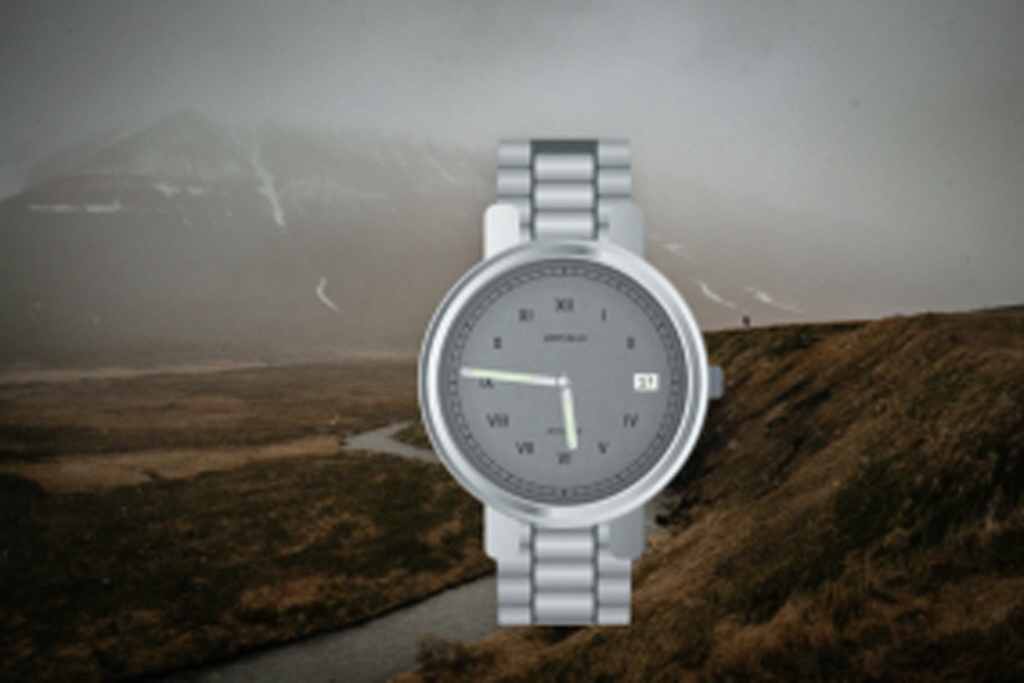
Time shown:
5.46
